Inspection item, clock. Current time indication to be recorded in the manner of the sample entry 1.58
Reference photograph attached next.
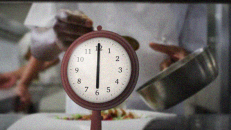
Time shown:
6.00
